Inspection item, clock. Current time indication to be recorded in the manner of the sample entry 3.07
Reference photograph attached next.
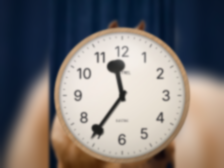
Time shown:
11.36
